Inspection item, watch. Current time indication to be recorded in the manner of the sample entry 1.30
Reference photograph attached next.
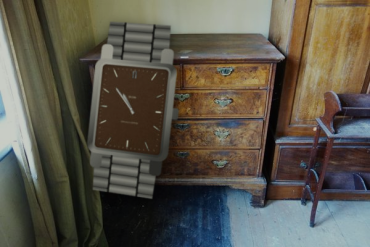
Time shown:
10.53
